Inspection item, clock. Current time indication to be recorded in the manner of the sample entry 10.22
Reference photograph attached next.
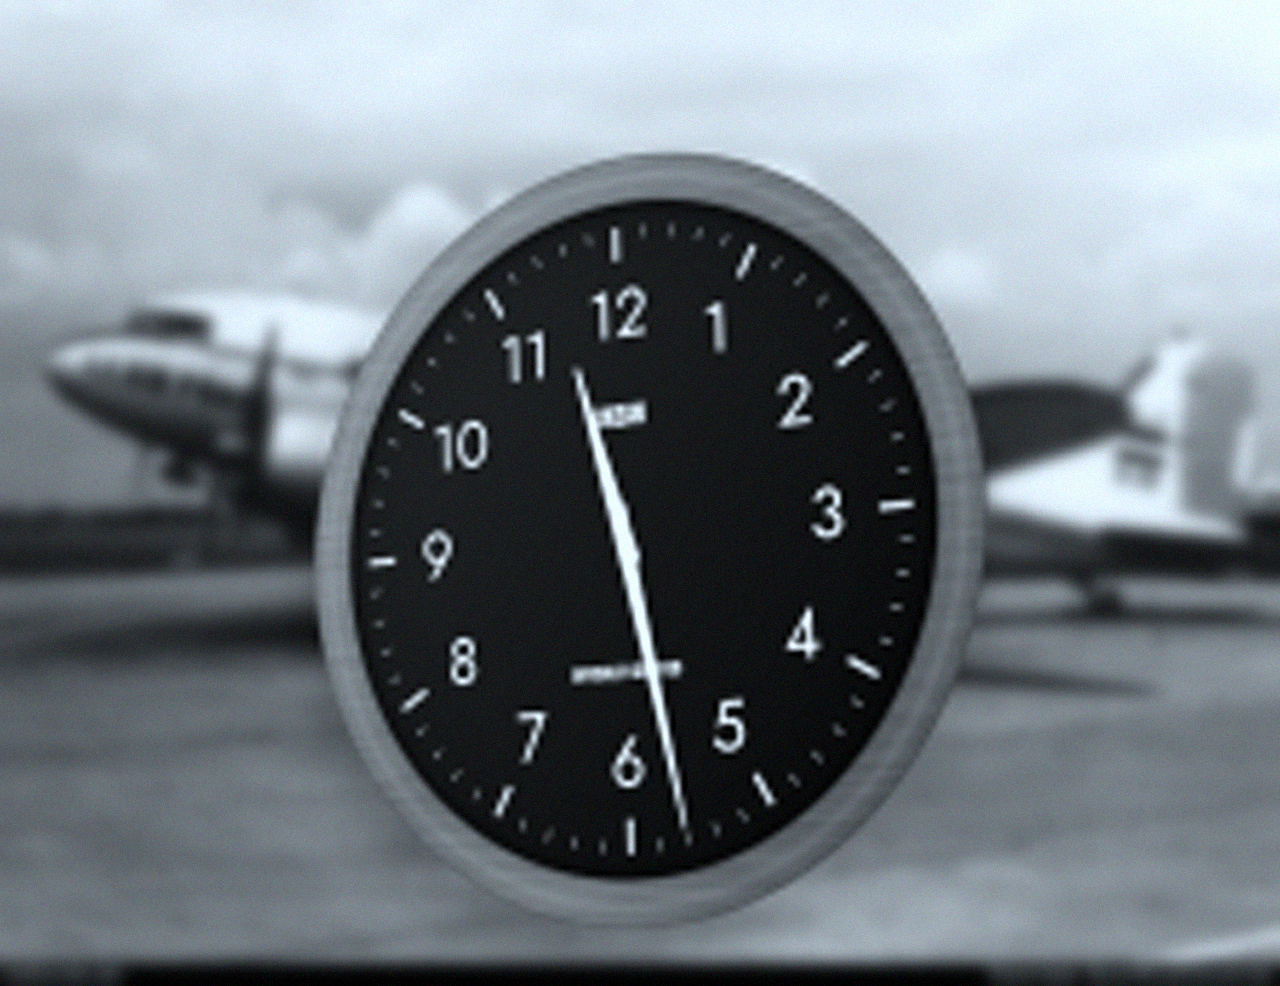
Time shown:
11.28
